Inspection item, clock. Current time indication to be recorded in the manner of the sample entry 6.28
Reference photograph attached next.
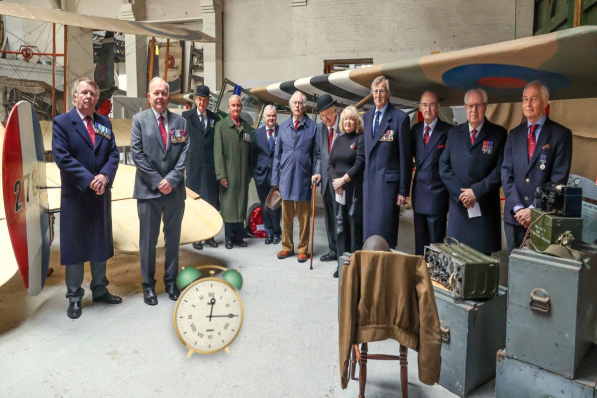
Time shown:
12.15
